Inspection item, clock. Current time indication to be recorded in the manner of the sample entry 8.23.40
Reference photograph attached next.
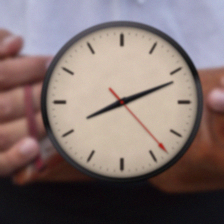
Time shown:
8.11.23
